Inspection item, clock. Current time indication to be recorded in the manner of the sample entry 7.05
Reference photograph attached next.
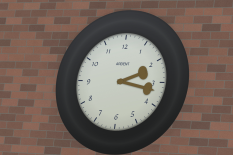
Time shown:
2.17
